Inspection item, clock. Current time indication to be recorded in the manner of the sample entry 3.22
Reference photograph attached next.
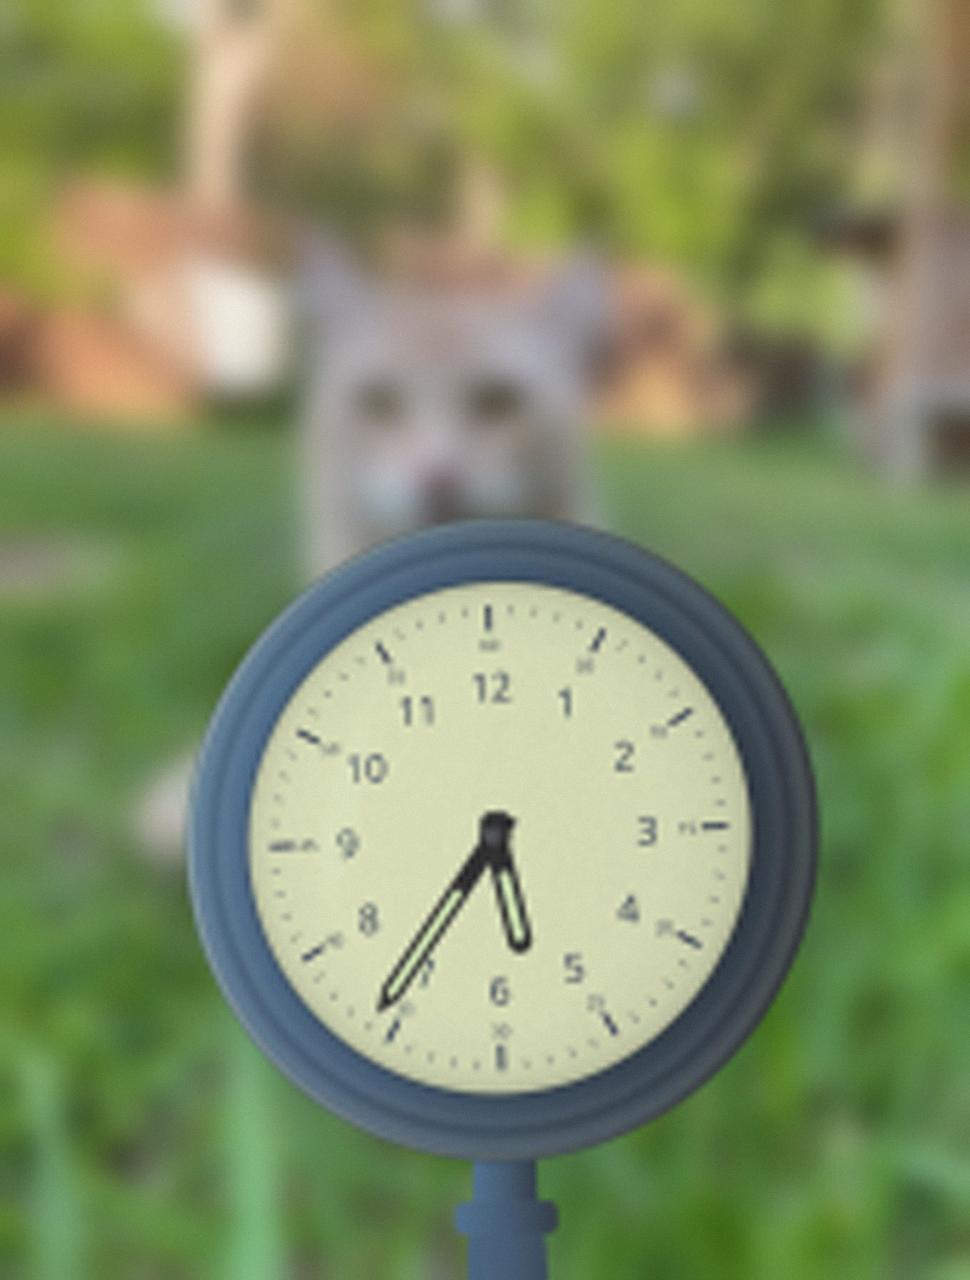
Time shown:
5.36
